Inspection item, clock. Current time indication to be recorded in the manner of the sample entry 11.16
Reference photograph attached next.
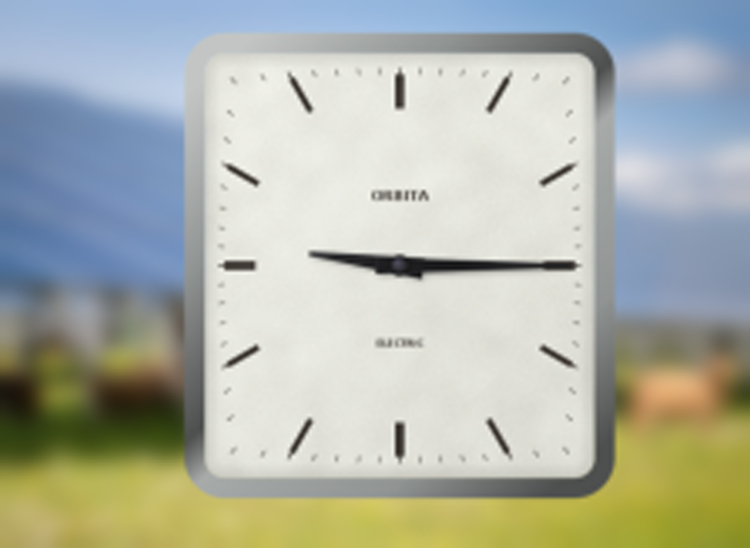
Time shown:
9.15
